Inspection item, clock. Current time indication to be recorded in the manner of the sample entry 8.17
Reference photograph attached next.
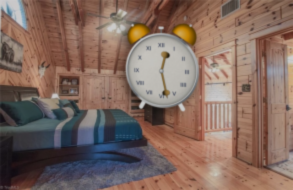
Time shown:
12.28
